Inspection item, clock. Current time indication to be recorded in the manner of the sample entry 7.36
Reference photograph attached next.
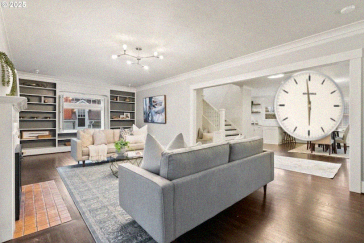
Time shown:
5.59
